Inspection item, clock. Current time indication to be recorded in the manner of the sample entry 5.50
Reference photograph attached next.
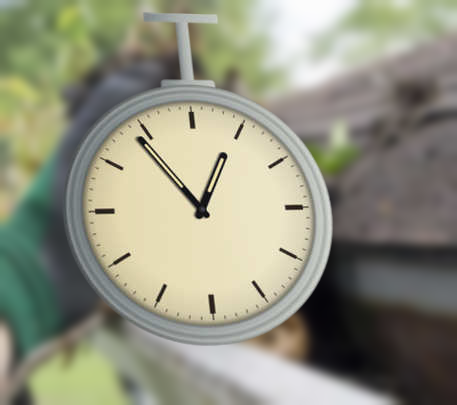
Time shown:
12.54
